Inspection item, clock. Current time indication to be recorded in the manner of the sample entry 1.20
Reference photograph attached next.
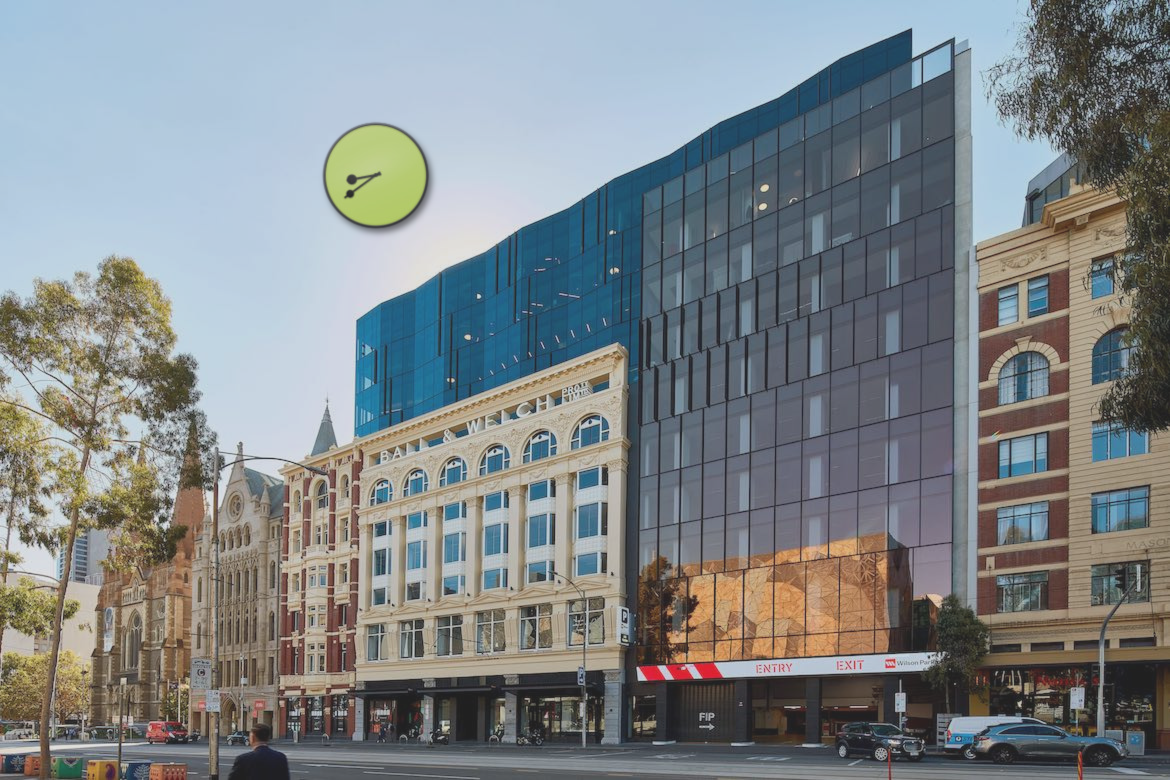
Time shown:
8.39
